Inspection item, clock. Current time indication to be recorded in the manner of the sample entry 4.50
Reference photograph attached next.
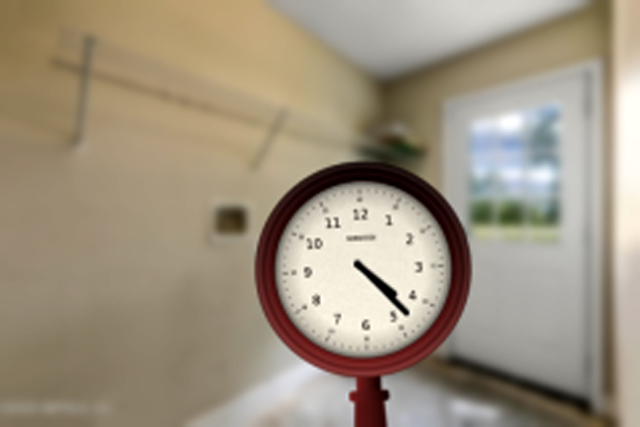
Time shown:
4.23
